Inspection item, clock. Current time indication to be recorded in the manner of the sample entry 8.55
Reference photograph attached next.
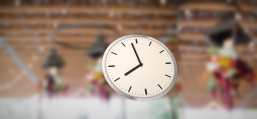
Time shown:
7.58
